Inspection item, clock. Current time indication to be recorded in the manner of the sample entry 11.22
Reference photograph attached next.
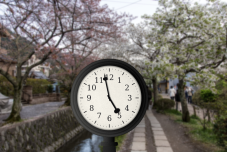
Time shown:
4.58
